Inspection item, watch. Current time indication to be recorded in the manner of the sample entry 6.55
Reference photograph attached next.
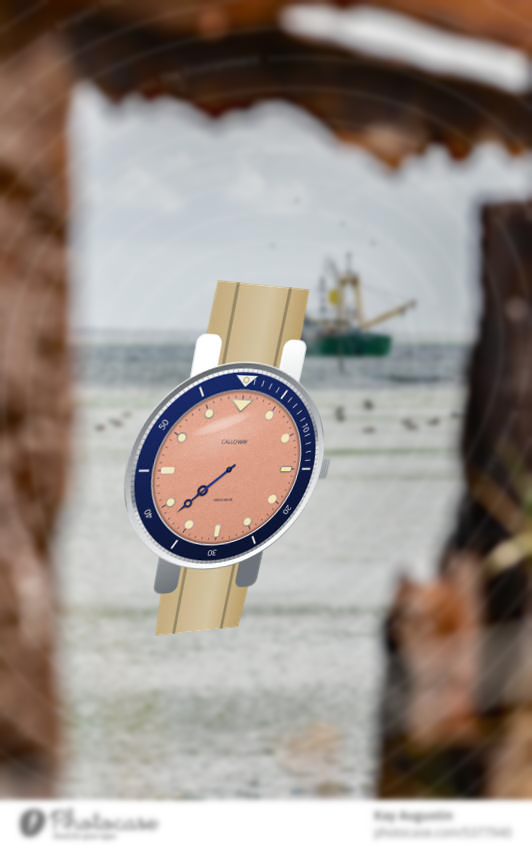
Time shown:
7.38
